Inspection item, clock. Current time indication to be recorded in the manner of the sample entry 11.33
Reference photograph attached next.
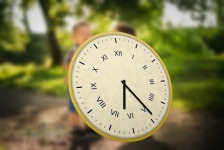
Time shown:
6.24
